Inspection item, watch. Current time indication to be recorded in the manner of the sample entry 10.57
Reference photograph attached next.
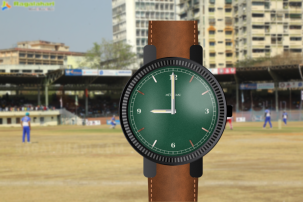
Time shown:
9.00
